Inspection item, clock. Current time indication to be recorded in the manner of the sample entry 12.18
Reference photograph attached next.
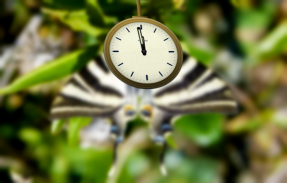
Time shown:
11.59
